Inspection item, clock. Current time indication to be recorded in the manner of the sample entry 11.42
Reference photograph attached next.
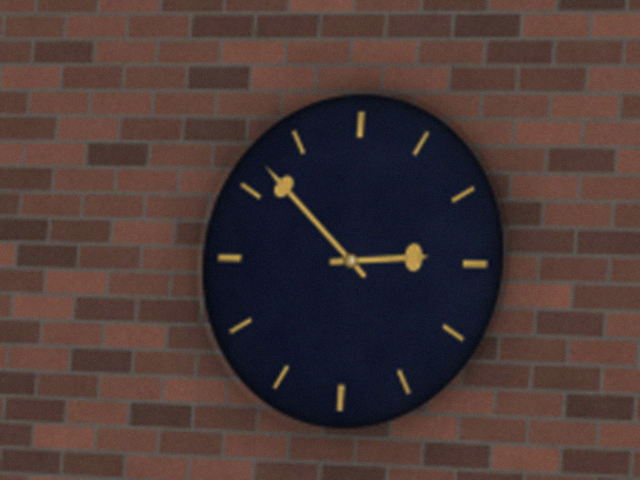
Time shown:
2.52
